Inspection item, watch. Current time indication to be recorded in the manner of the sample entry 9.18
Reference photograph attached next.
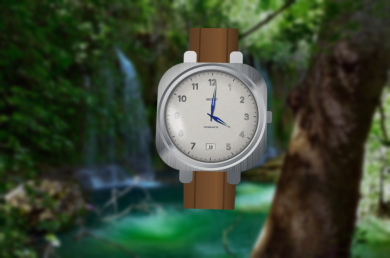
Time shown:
4.01
